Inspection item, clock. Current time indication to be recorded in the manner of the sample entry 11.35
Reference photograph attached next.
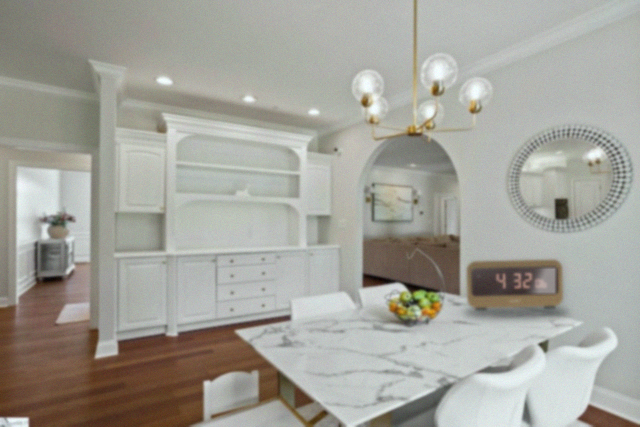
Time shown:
4.32
